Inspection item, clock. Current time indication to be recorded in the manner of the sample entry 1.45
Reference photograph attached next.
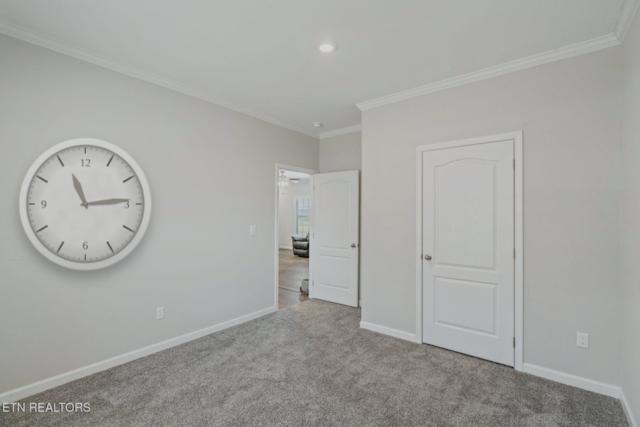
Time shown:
11.14
